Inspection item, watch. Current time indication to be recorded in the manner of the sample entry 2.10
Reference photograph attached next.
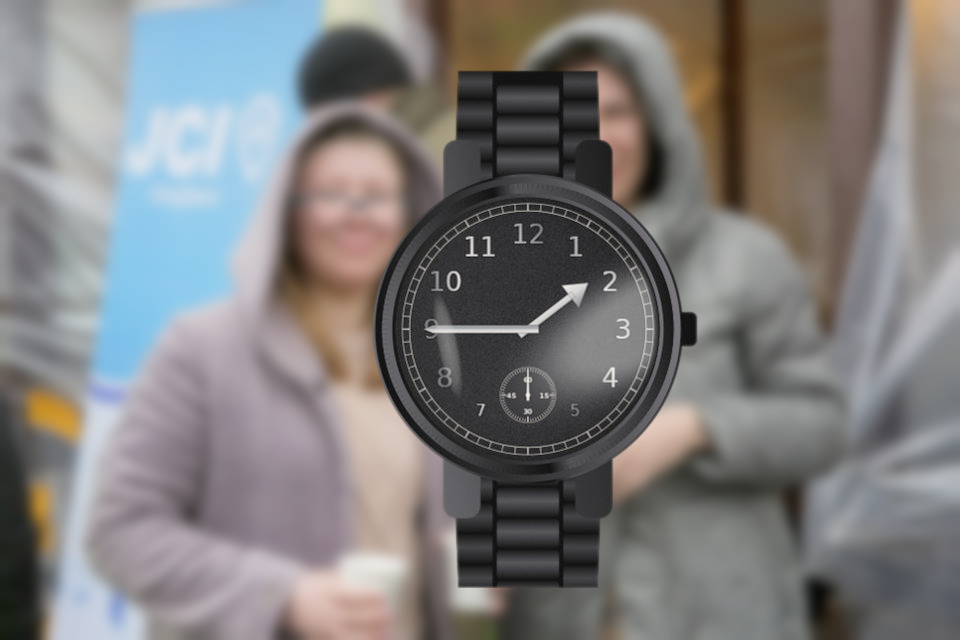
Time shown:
1.45
